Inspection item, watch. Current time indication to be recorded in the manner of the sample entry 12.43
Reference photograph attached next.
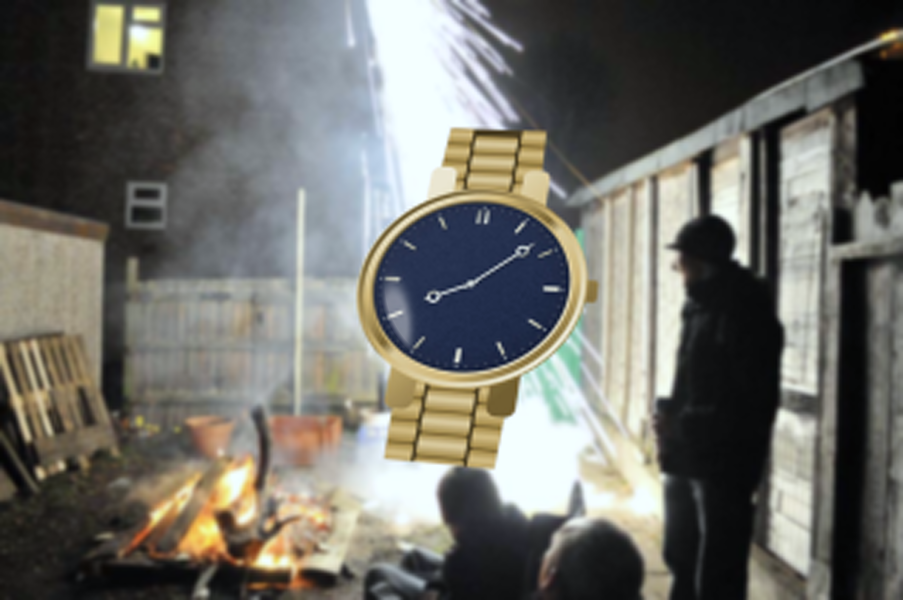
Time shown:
8.08
